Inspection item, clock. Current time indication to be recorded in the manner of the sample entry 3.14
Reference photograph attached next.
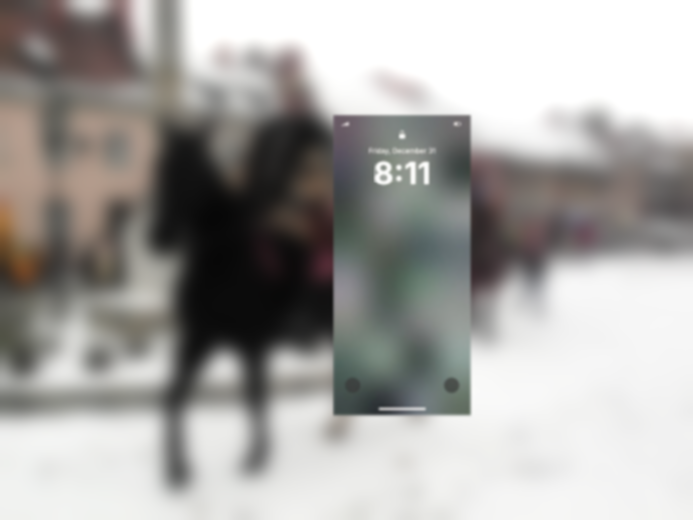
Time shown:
8.11
